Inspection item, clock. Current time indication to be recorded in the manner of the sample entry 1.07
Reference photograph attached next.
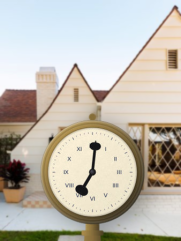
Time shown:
7.01
